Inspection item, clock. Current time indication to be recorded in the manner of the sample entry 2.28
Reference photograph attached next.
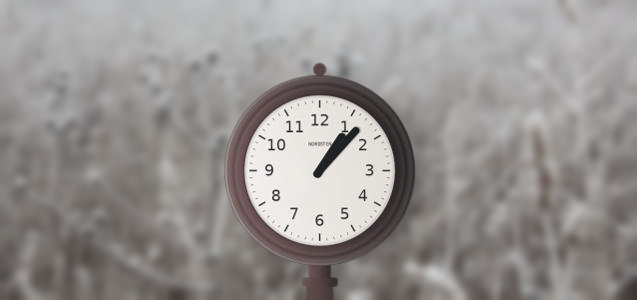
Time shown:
1.07
